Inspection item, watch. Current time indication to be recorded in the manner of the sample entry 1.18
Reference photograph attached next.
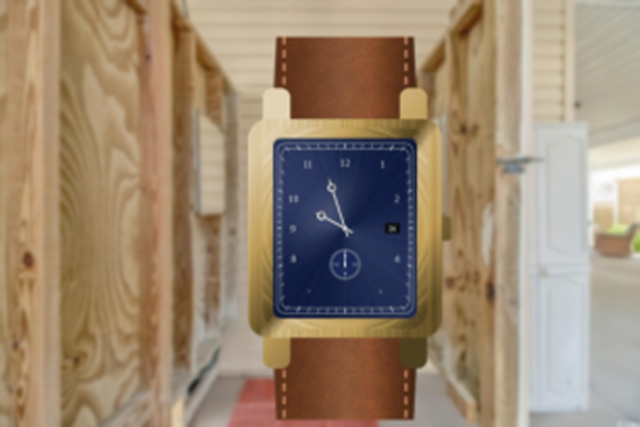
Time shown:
9.57
